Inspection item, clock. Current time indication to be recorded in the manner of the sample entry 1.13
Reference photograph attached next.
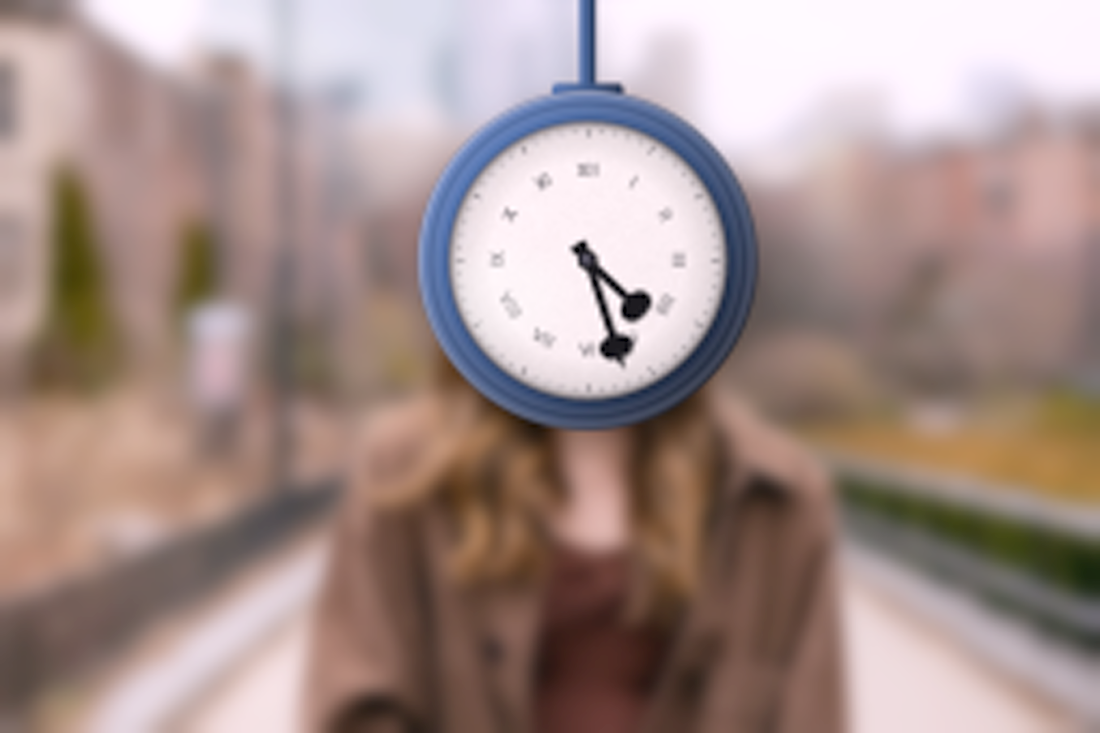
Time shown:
4.27
